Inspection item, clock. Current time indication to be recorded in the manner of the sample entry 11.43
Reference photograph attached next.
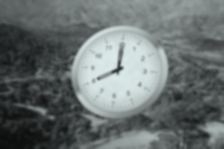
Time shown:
8.00
